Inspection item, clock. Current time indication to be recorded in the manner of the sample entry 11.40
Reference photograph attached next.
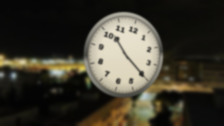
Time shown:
10.20
